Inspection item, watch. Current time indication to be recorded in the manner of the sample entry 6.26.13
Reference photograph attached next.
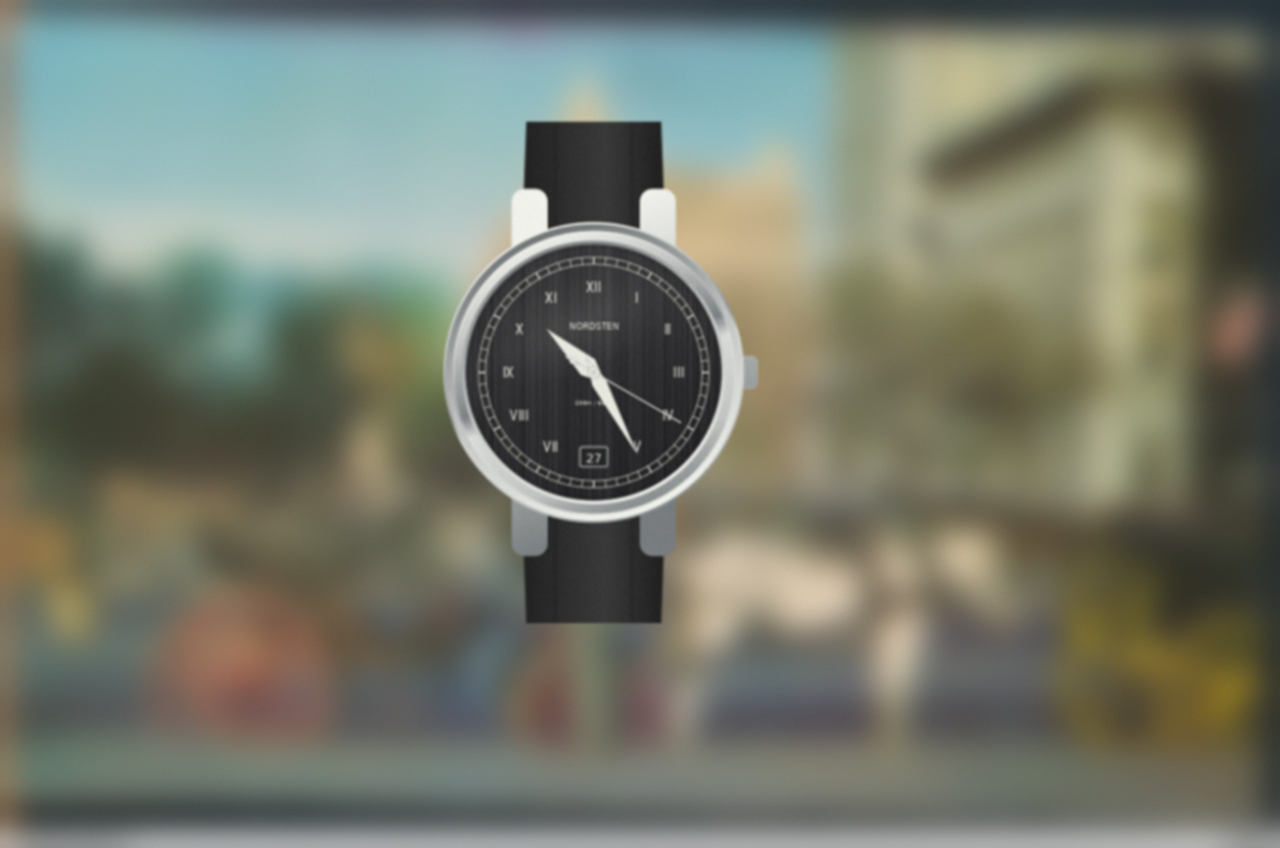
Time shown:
10.25.20
